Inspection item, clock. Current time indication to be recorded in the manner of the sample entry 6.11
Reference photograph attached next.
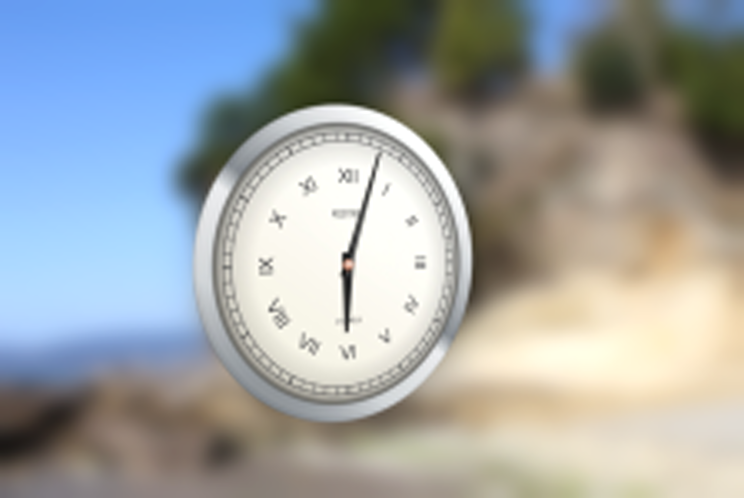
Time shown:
6.03
